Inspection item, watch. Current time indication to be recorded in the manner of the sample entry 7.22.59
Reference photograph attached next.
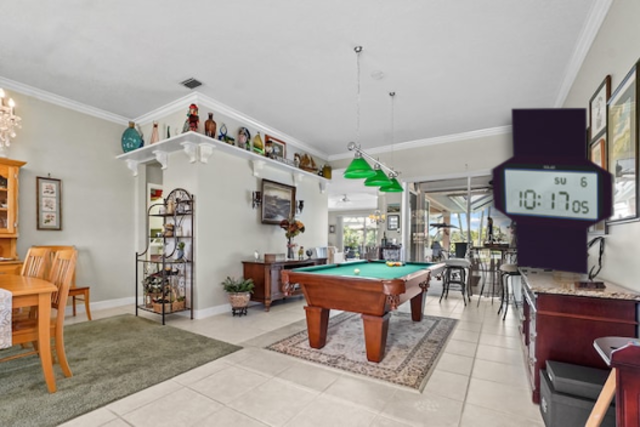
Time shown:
10.17.05
